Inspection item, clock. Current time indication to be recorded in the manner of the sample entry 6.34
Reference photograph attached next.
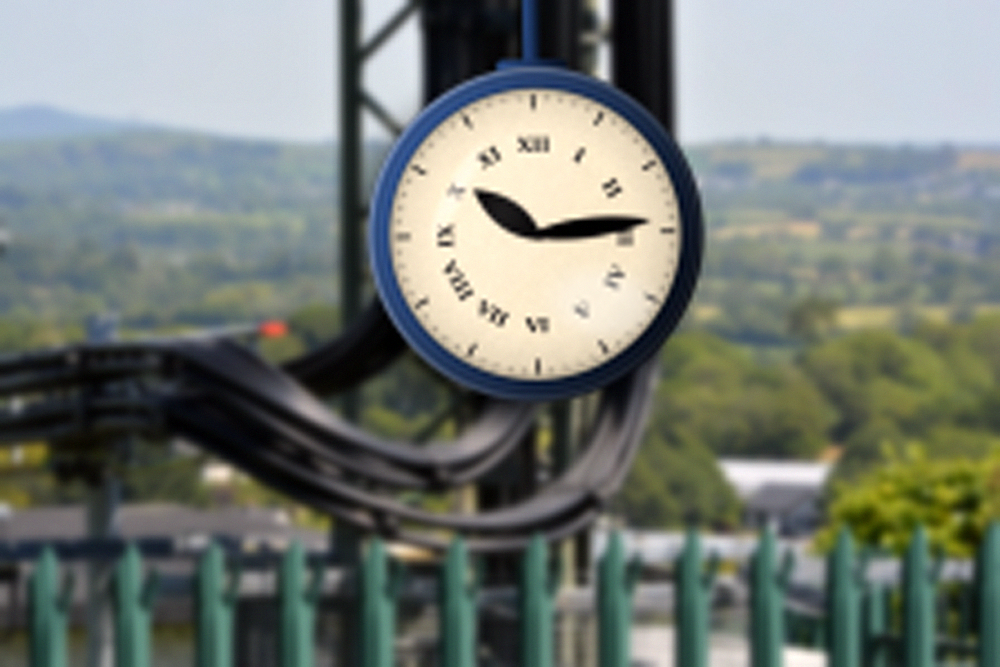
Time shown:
10.14
